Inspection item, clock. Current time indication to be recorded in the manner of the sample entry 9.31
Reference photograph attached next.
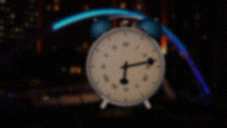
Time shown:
6.13
